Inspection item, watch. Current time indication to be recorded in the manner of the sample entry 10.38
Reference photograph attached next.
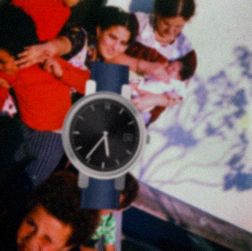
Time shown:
5.36
